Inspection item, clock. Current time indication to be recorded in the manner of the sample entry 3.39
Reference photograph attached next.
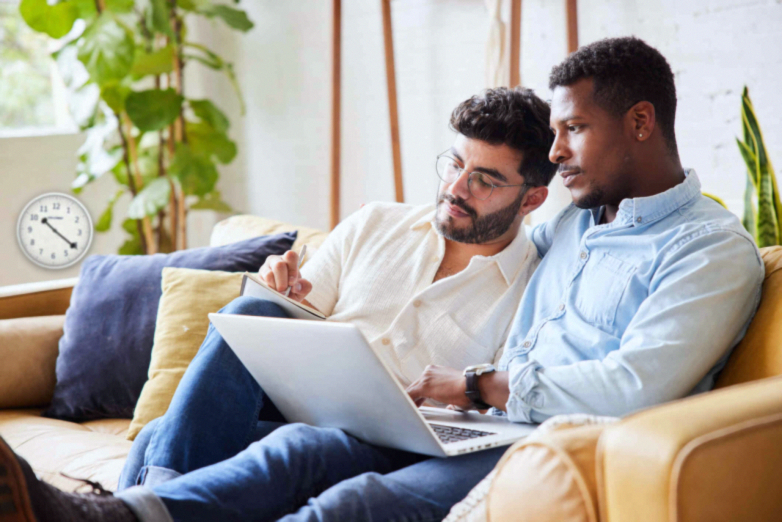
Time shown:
10.21
